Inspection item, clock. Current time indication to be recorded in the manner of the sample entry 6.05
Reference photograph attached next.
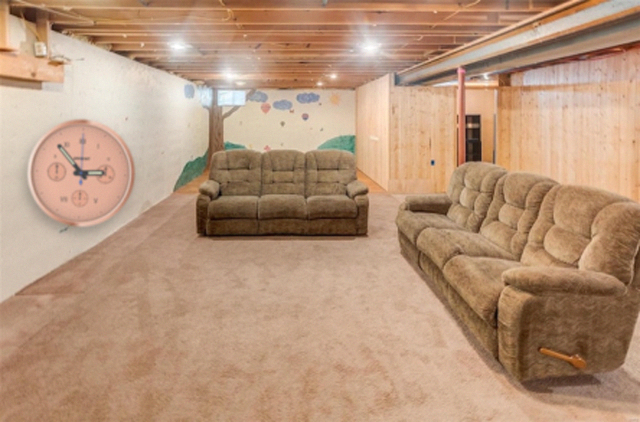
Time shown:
2.53
